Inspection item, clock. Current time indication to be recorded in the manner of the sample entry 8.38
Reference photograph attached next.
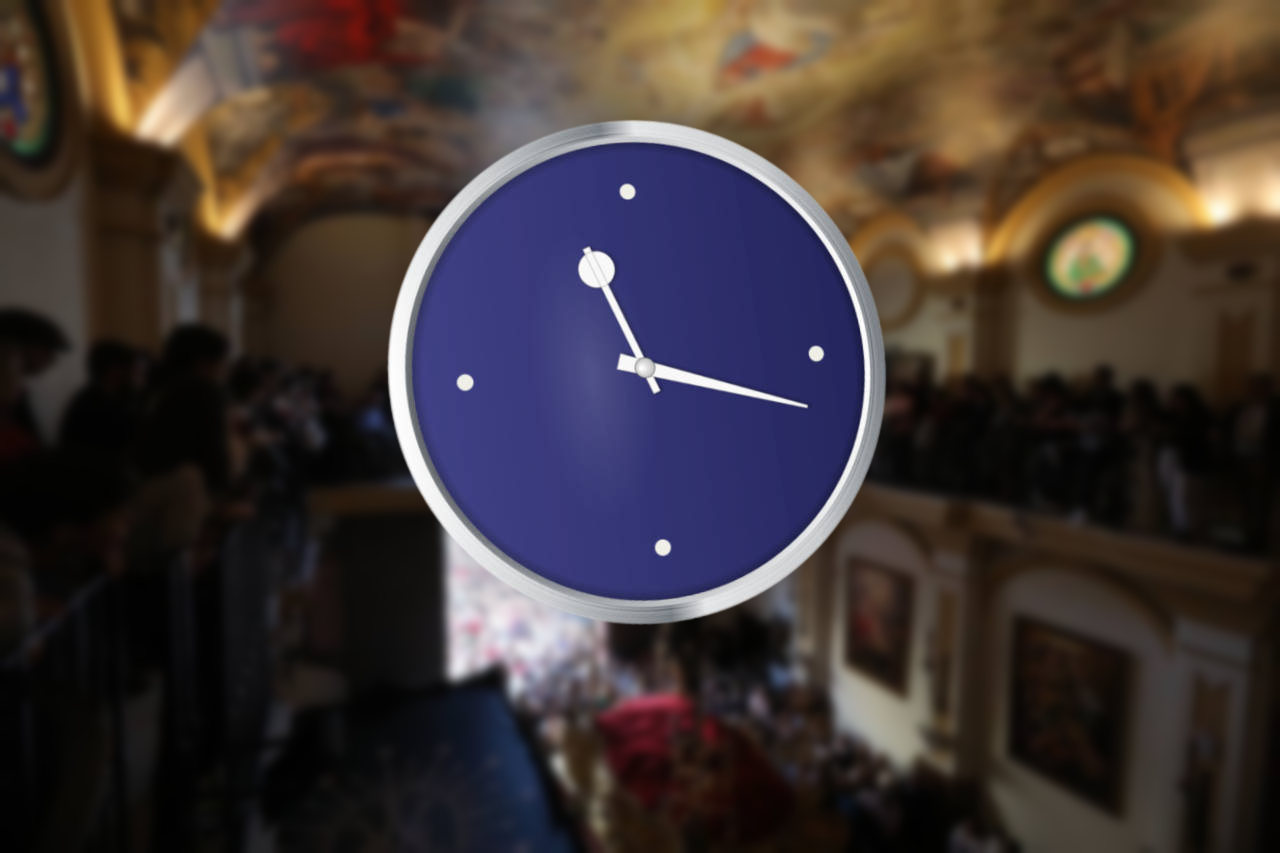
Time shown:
11.18
